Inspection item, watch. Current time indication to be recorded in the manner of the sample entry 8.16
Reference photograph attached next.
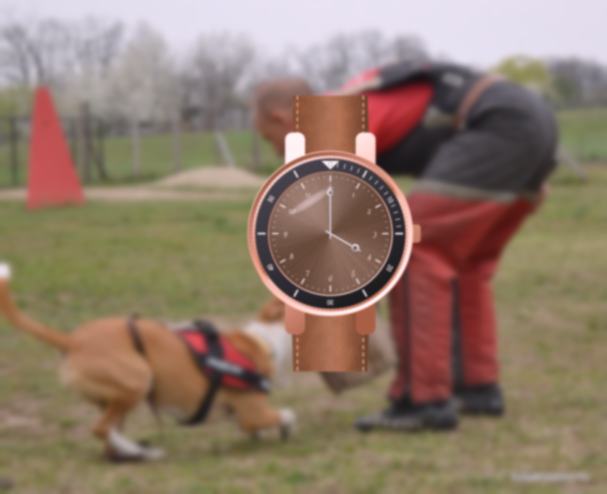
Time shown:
4.00
